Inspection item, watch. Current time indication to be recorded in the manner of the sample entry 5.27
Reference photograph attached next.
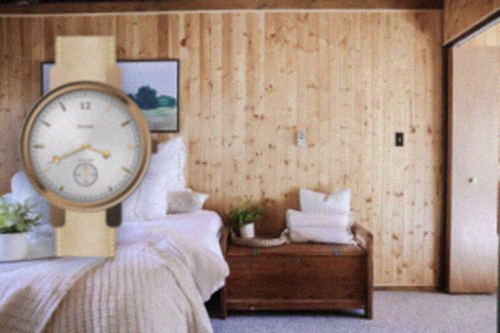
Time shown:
3.41
